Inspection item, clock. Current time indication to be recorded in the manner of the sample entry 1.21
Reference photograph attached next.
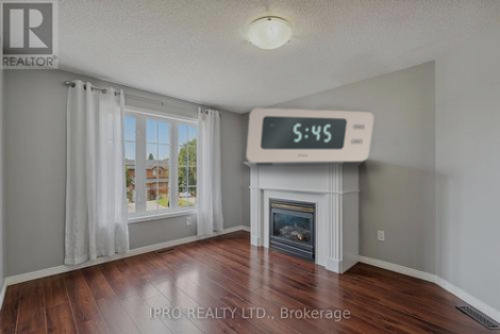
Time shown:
5.45
